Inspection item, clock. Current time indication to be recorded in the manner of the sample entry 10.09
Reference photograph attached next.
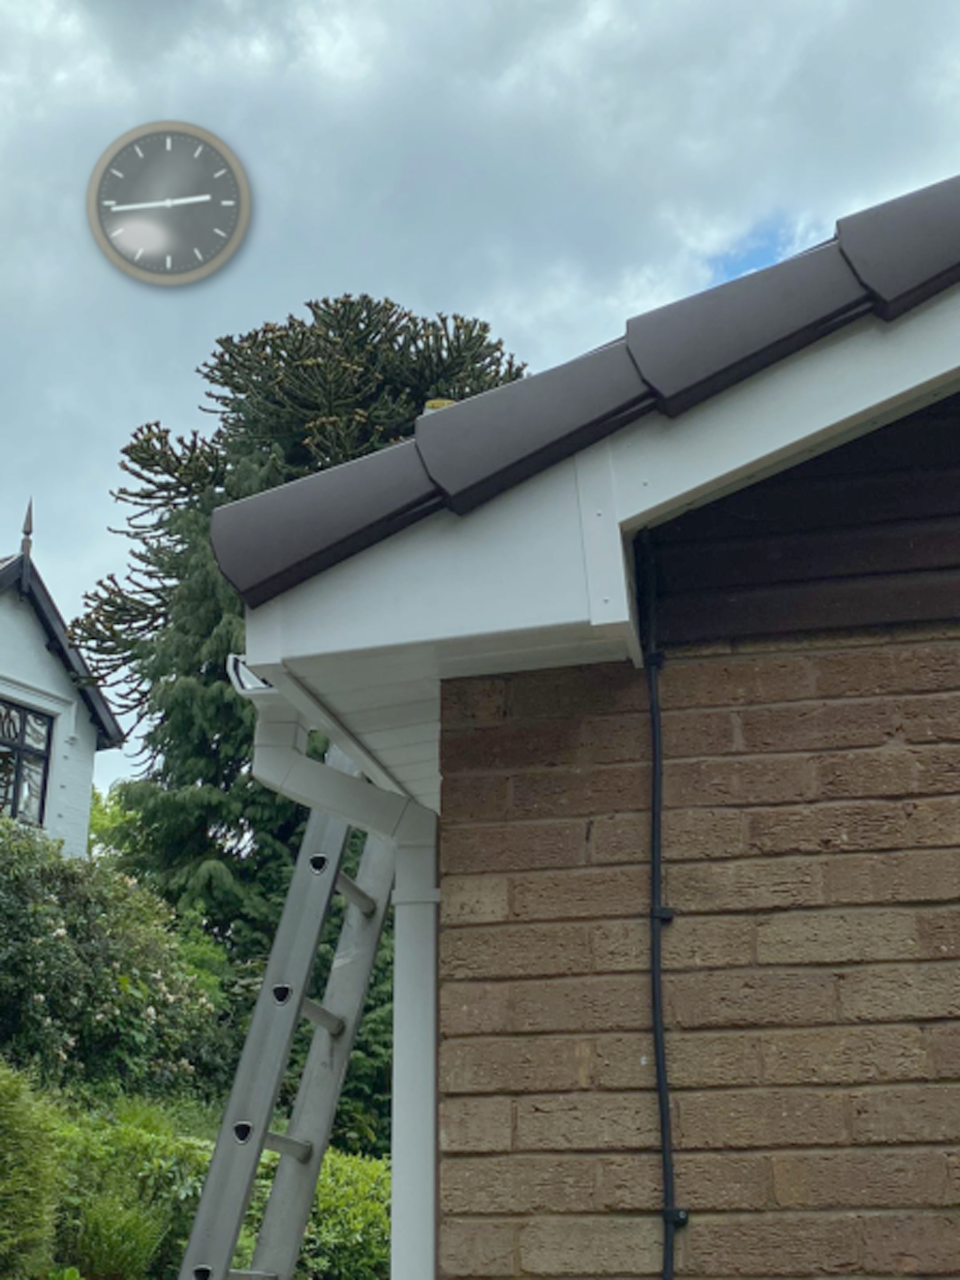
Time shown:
2.44
